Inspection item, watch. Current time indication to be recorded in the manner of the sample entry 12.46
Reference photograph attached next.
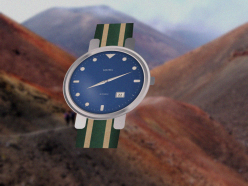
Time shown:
8.11
